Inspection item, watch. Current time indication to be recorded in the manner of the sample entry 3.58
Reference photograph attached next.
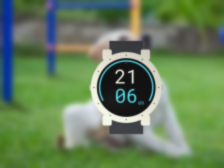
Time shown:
21.06
